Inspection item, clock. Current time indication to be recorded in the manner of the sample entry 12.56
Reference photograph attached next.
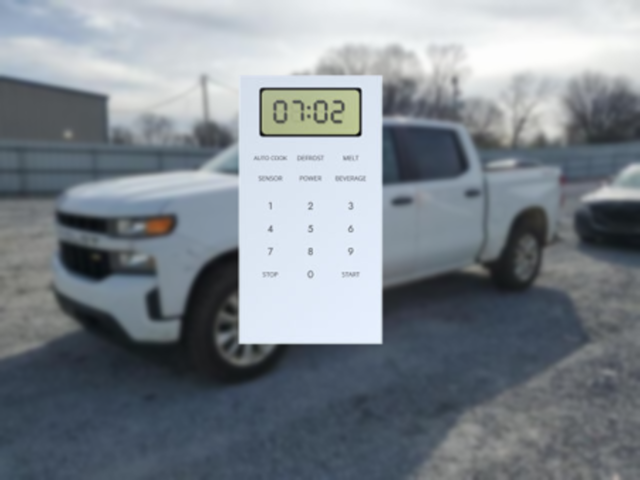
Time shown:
7.02
